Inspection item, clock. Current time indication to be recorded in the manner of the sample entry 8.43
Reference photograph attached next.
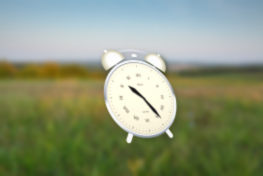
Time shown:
10.24
